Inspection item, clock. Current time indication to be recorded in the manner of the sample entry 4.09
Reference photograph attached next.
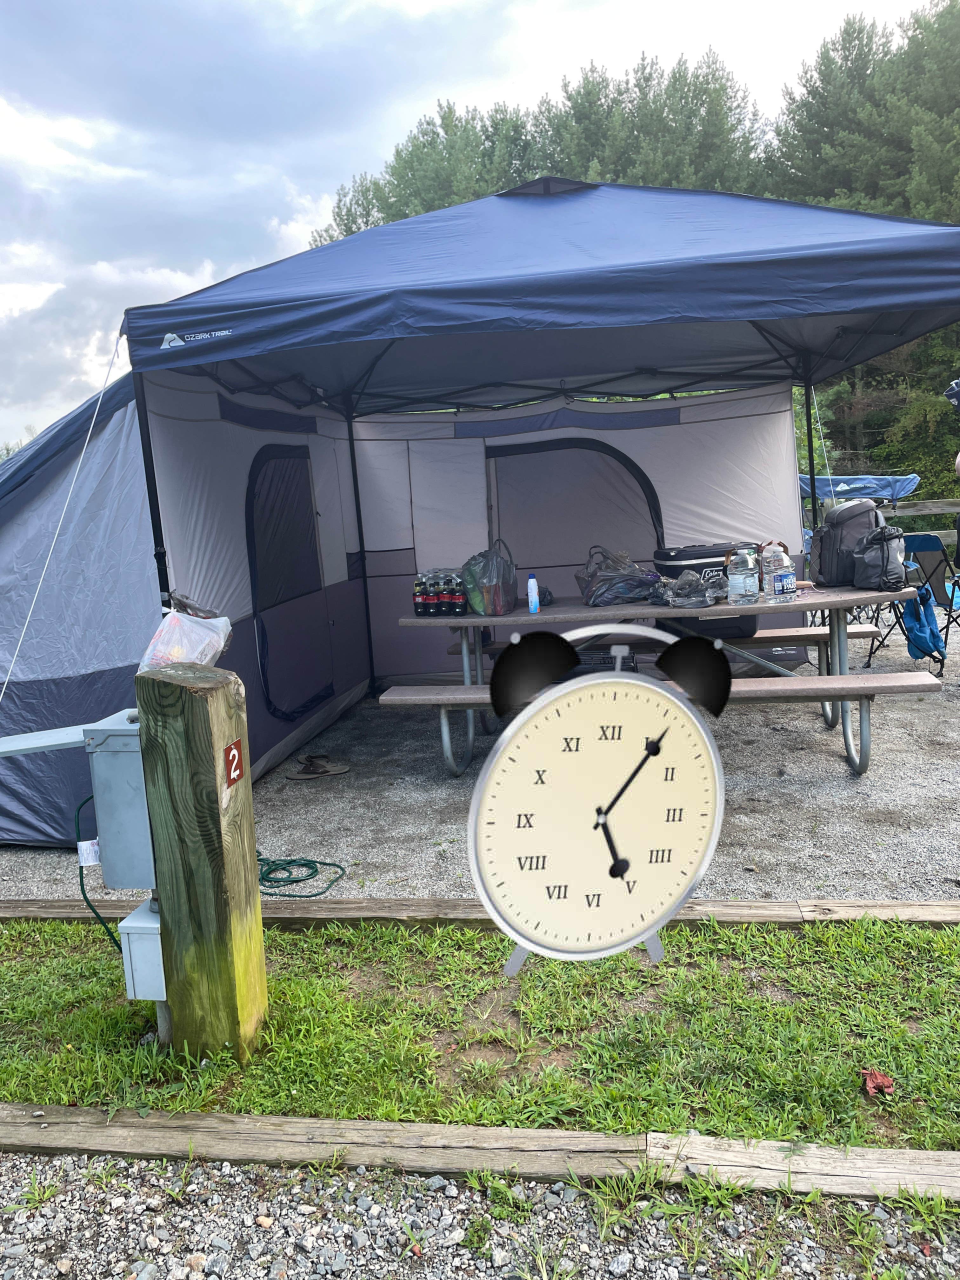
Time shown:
5.06
